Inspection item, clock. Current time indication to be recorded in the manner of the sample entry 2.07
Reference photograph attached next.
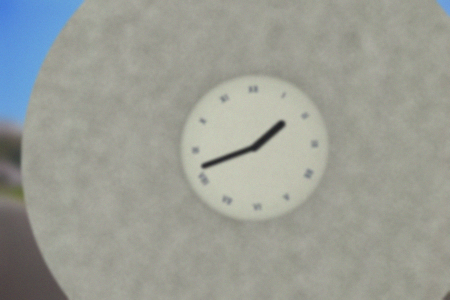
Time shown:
1.42
